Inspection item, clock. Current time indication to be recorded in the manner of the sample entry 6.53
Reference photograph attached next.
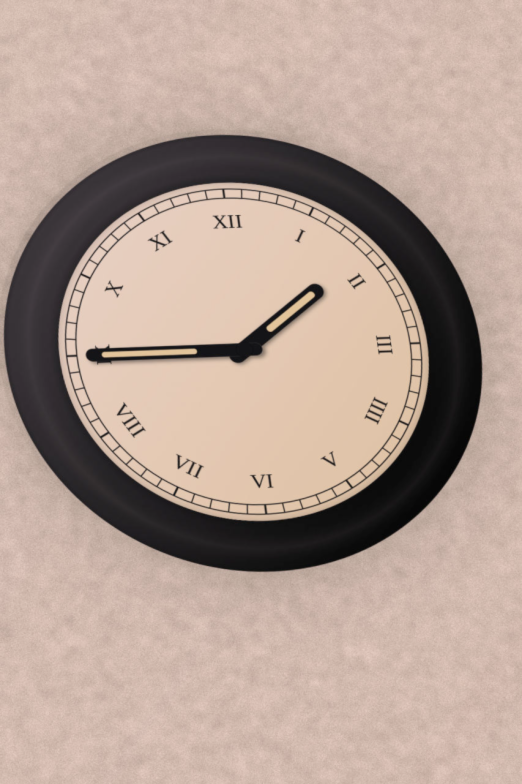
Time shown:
1.45
